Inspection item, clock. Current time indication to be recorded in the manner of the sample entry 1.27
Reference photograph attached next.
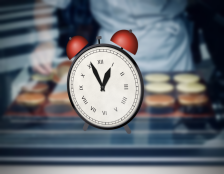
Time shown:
12.56
